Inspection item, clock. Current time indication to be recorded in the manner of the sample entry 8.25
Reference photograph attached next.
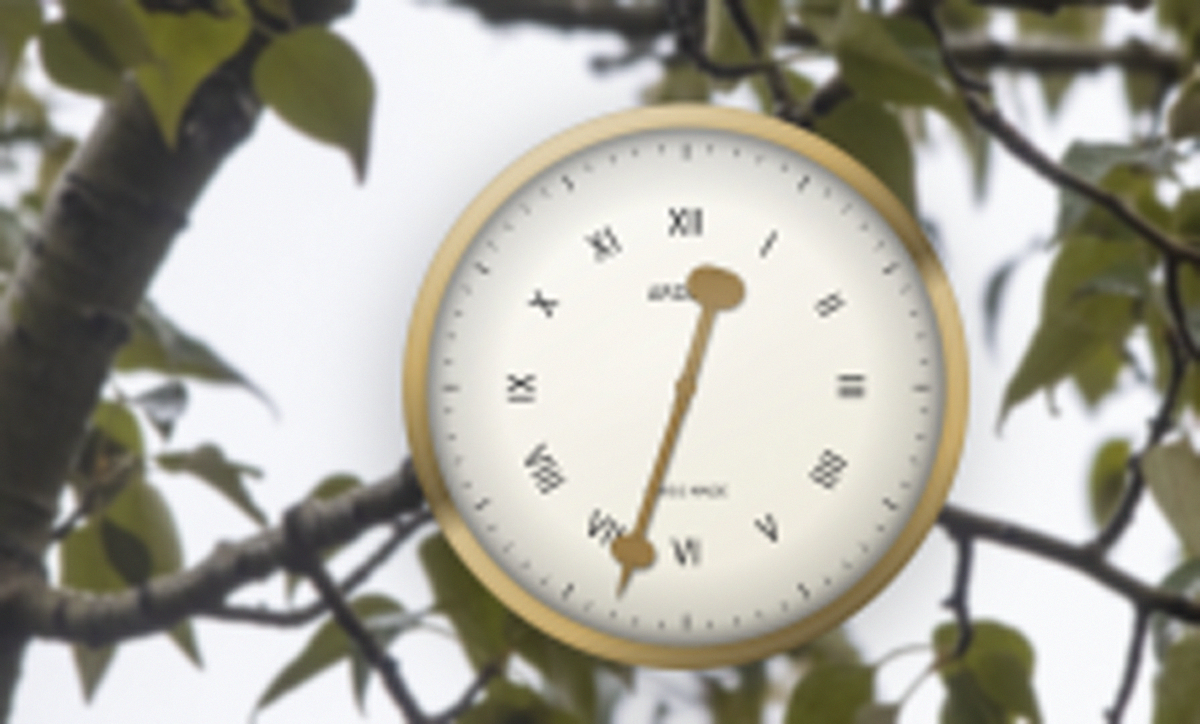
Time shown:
12.33
